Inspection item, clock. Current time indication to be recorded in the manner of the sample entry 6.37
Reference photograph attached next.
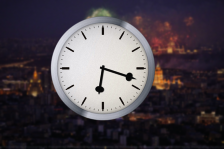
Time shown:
6.18
